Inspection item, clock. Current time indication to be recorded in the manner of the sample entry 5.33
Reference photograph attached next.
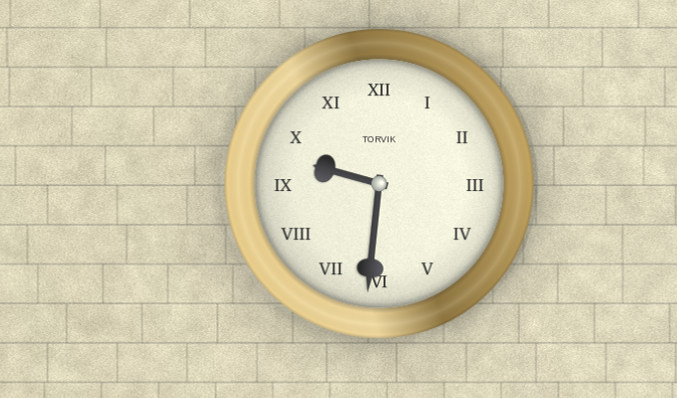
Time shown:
9.31
